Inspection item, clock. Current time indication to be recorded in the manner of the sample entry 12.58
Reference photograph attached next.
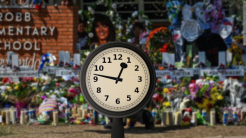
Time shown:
12.47
